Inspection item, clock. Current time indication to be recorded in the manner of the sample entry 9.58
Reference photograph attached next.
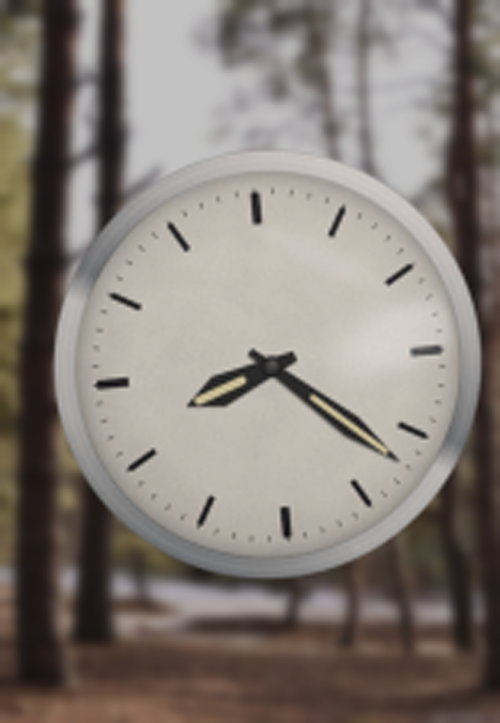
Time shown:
8.22
